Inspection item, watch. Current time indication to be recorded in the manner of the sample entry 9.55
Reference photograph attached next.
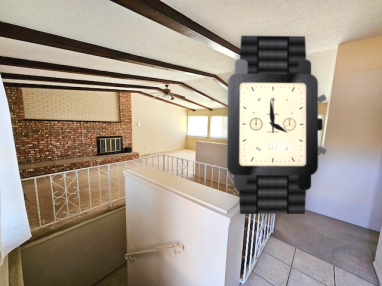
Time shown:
3.59
